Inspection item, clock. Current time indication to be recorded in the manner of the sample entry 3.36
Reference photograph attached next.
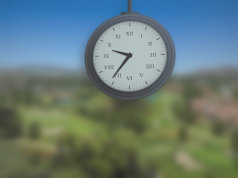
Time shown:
9.36
